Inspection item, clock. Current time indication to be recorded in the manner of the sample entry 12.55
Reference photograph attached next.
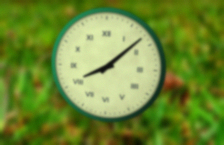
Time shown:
8.08
